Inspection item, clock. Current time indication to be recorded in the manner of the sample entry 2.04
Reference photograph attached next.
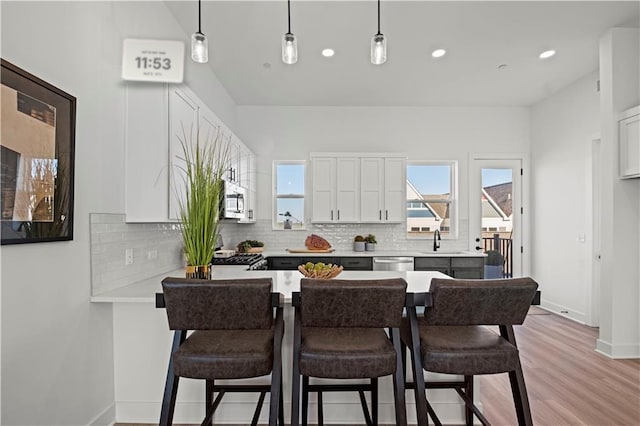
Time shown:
11.53
